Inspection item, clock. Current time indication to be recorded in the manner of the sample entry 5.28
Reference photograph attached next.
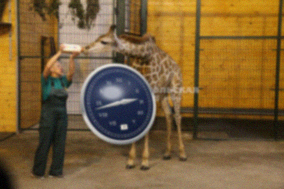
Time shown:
2.43
